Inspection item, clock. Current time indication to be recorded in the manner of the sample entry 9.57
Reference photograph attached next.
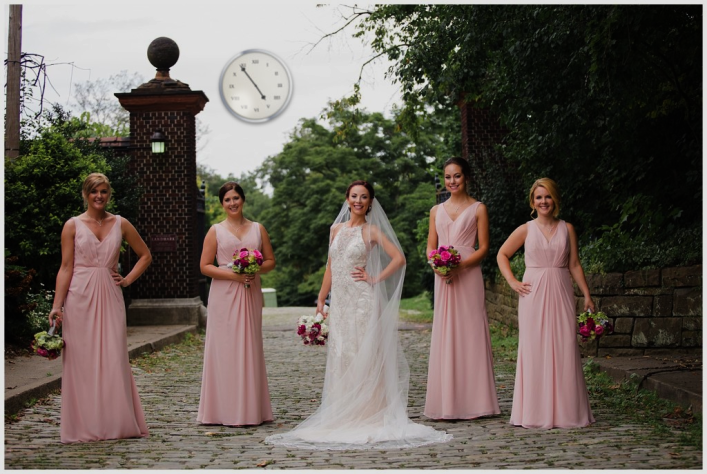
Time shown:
4.54
